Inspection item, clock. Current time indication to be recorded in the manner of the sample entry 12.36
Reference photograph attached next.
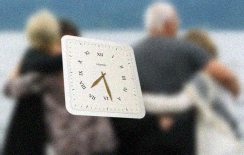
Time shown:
7.28
